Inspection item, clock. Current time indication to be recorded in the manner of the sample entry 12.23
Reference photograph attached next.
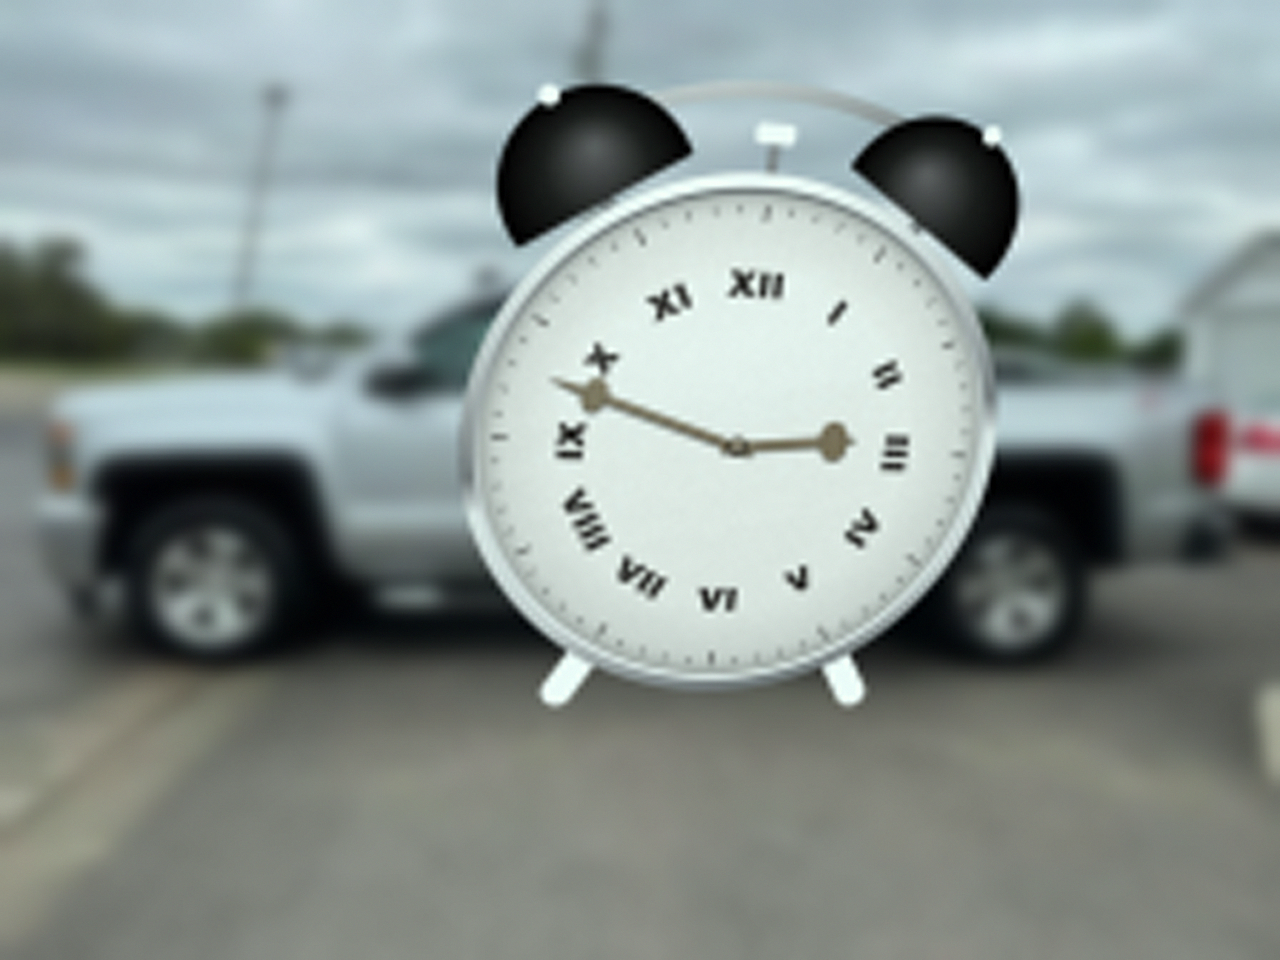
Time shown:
2.48
